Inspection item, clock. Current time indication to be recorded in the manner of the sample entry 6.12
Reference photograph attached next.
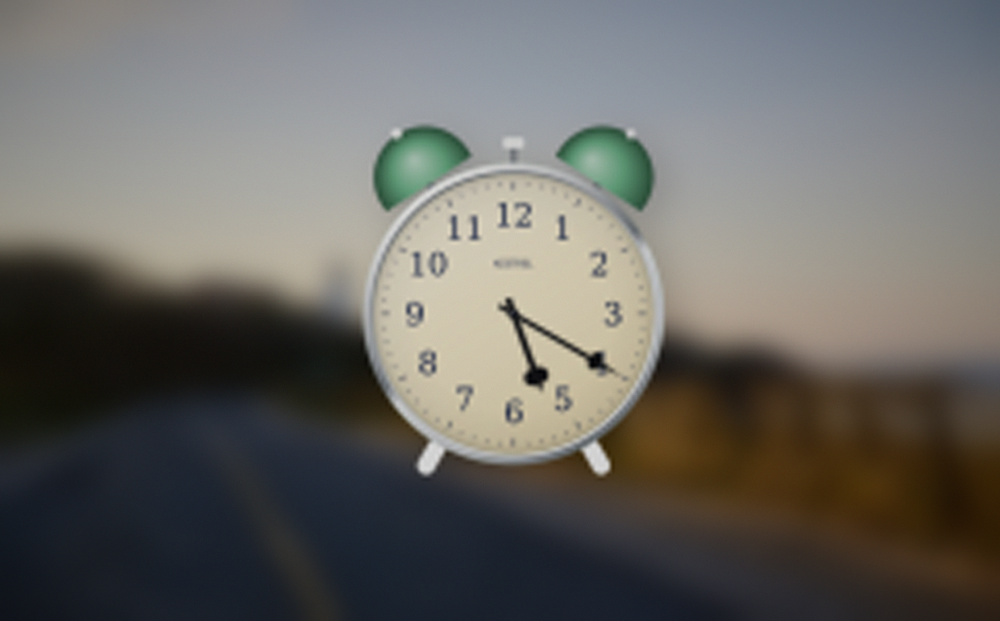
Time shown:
5.20
